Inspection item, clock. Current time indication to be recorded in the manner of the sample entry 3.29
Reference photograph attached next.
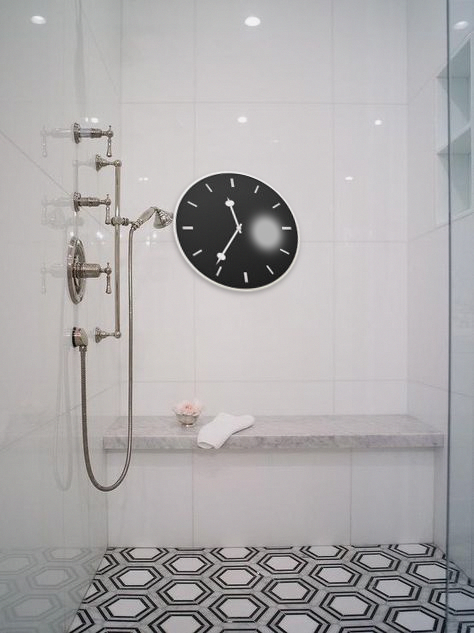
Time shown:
11.36
